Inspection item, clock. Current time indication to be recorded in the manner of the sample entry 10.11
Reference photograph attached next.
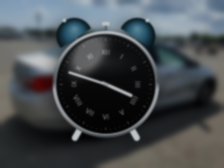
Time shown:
3.48
